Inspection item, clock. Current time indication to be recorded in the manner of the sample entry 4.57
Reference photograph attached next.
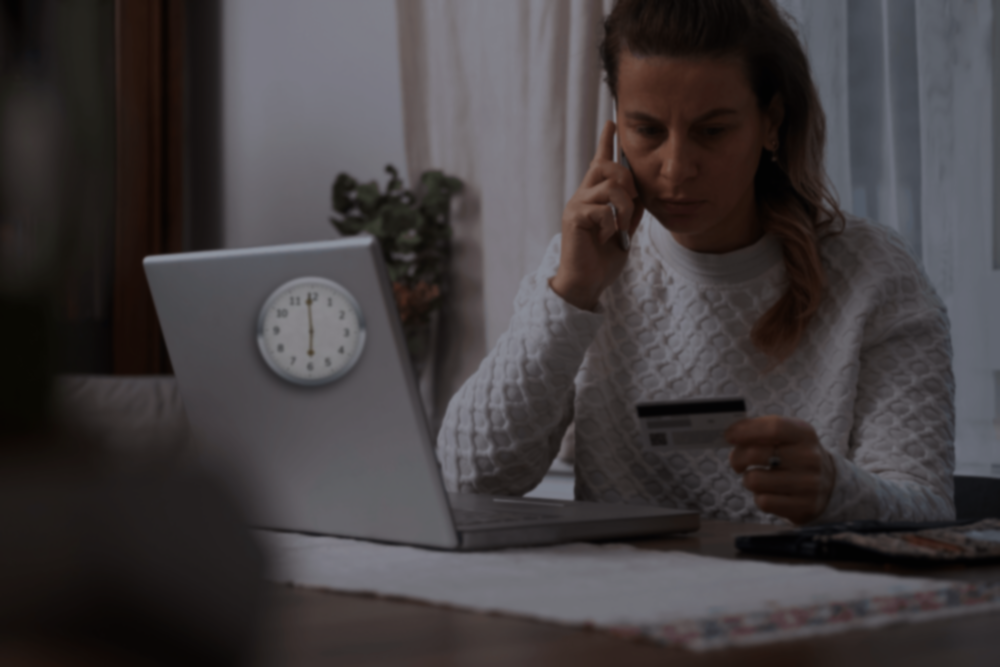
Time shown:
5.59
